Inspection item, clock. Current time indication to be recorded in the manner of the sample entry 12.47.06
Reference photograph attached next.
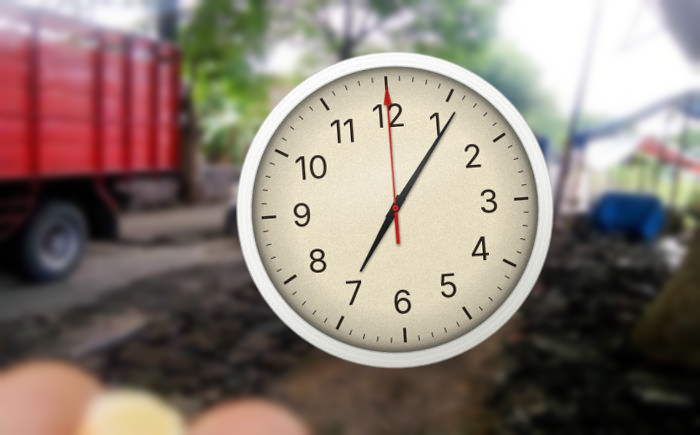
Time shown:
7.06.00
